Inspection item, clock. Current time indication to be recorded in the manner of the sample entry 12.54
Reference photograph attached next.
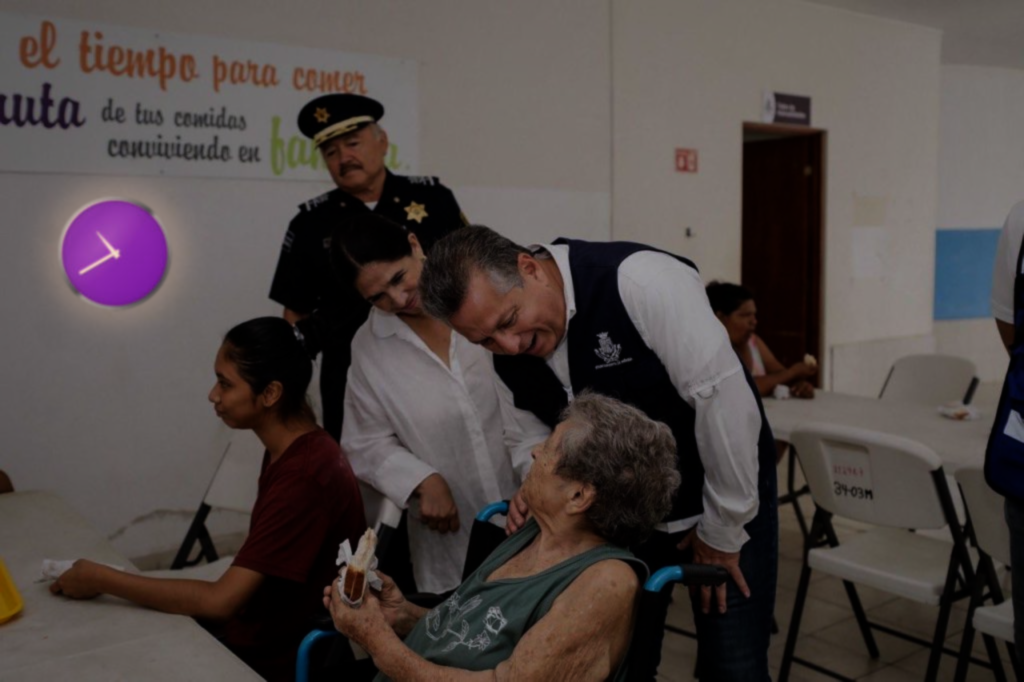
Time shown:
10.40
